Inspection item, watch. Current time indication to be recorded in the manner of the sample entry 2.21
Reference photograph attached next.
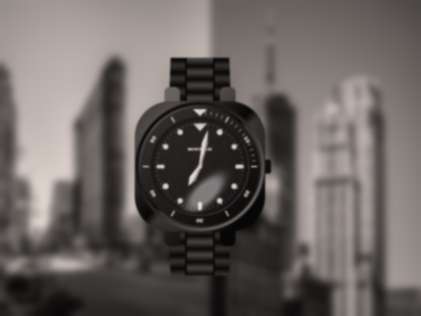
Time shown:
7.02
